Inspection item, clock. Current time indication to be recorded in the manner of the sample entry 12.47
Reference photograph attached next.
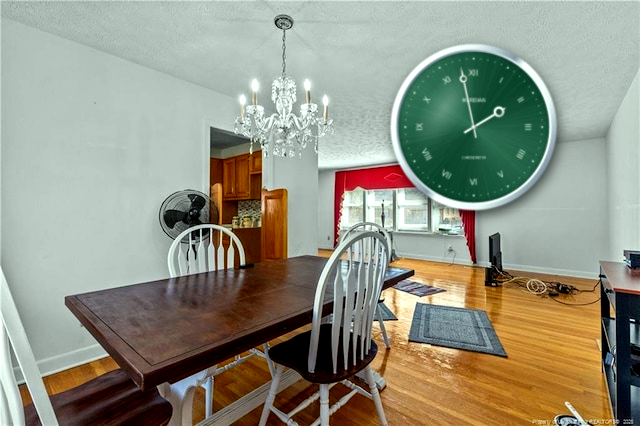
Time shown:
1.58
